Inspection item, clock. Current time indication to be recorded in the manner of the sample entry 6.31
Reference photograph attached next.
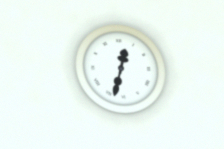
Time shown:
12.33
